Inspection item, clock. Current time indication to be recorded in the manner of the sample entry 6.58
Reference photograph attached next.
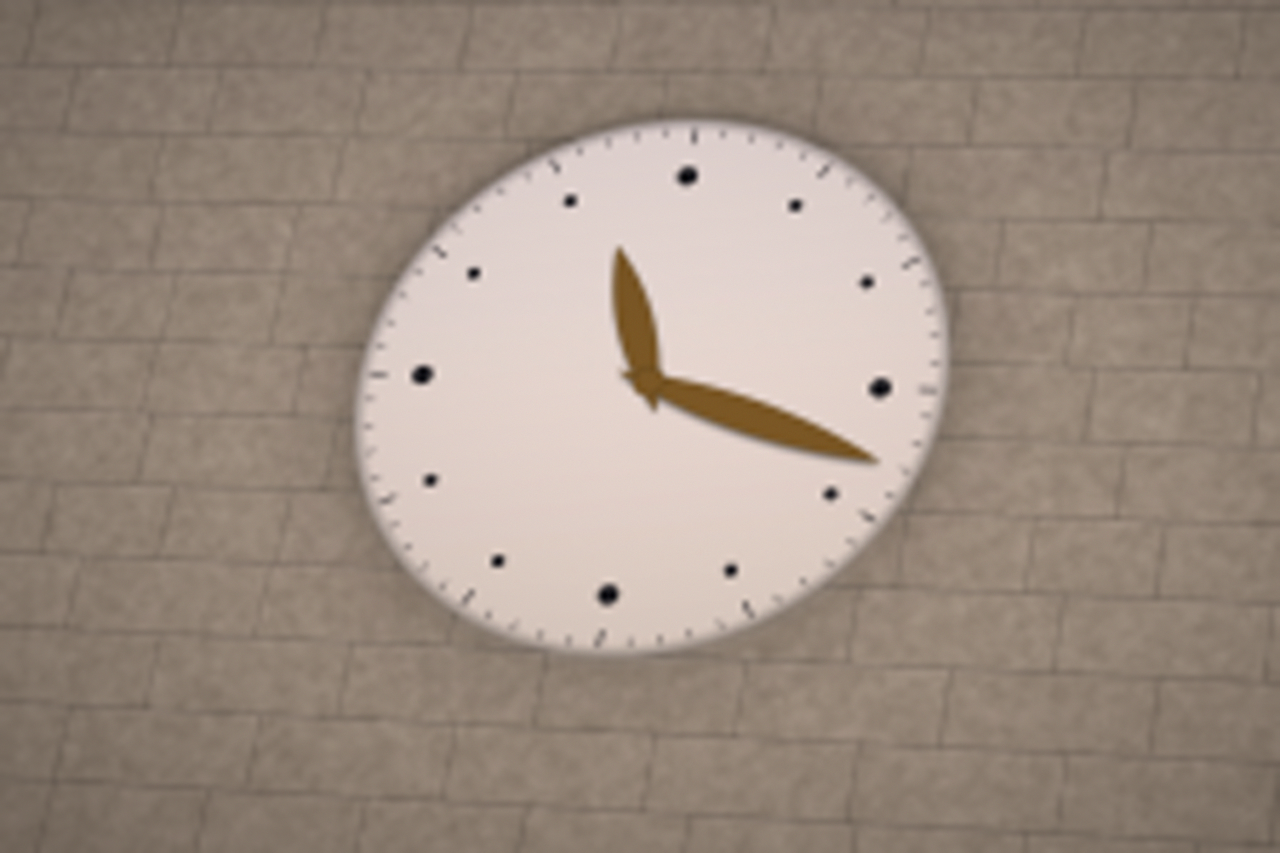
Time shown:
11.18
